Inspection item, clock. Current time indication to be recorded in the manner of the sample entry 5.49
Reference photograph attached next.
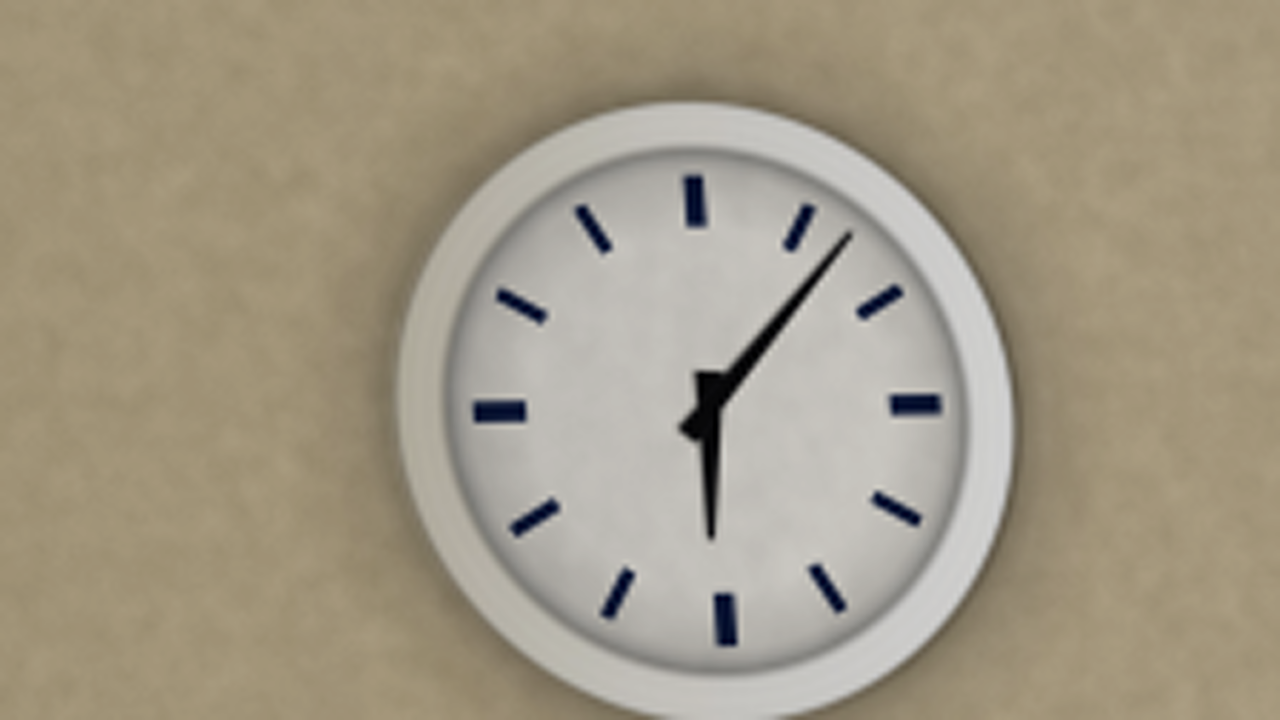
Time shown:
6.07
